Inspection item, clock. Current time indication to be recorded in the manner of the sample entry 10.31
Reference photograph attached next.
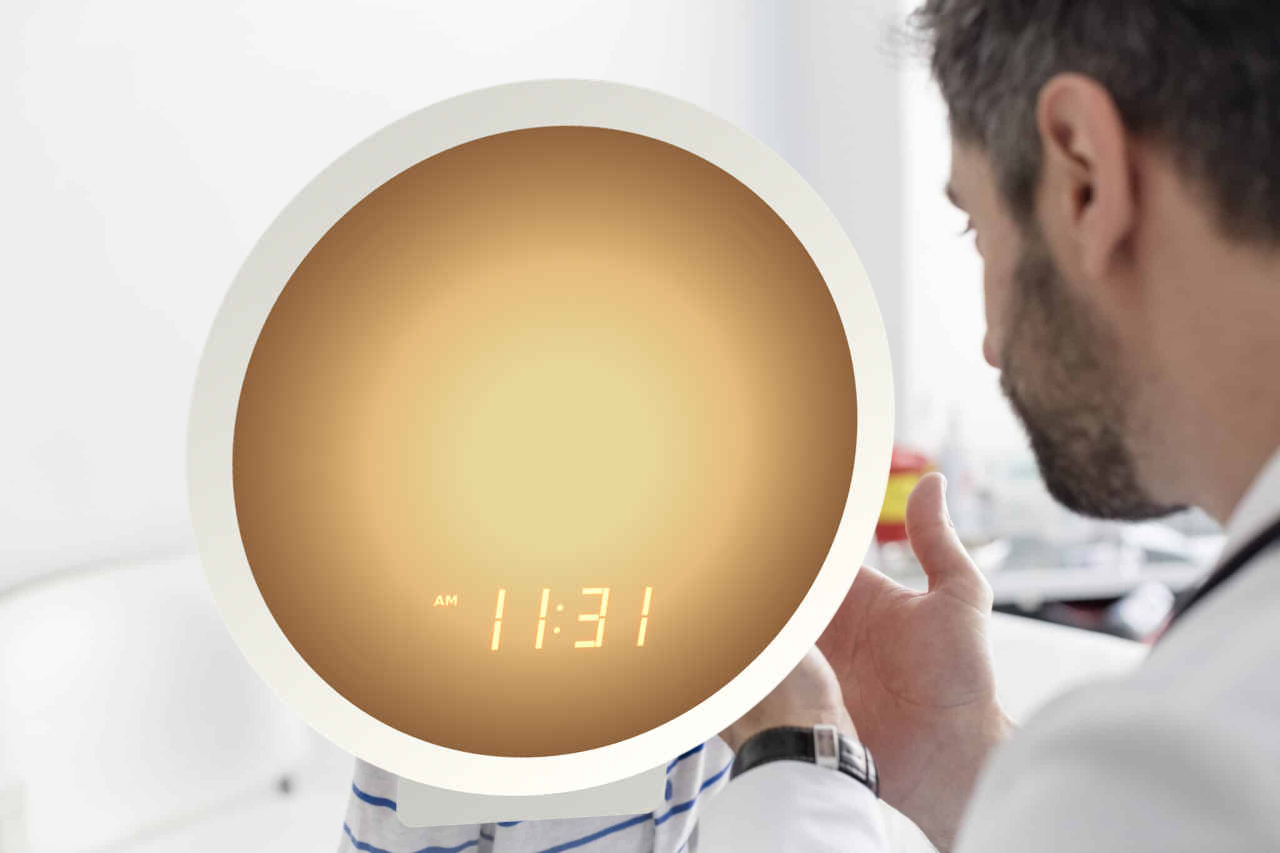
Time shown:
11.31
